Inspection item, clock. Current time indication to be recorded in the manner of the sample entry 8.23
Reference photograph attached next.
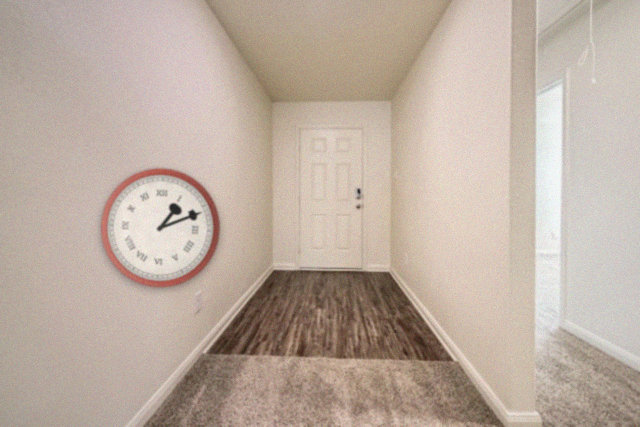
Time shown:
1.11
